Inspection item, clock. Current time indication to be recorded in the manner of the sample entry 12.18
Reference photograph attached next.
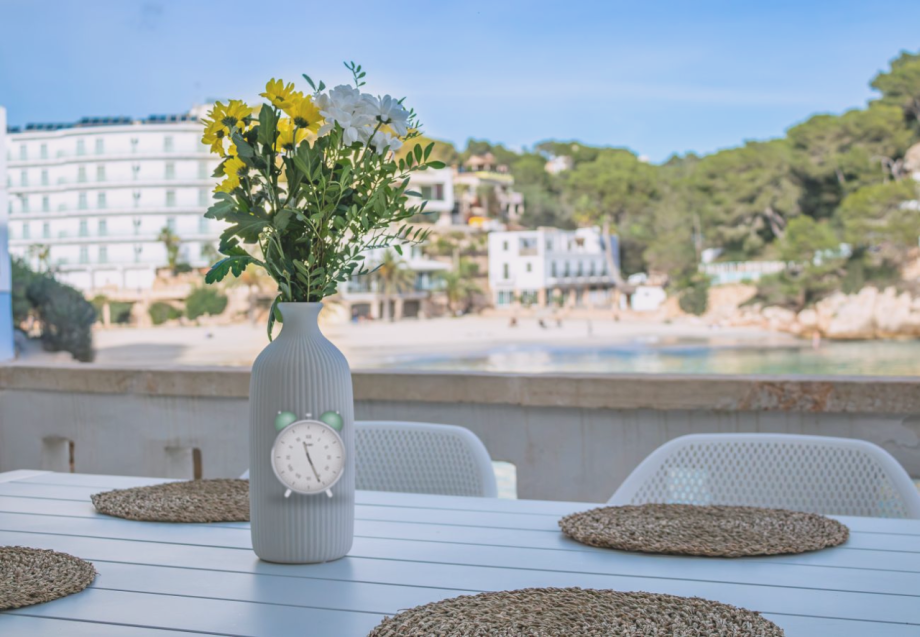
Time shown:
11.26
